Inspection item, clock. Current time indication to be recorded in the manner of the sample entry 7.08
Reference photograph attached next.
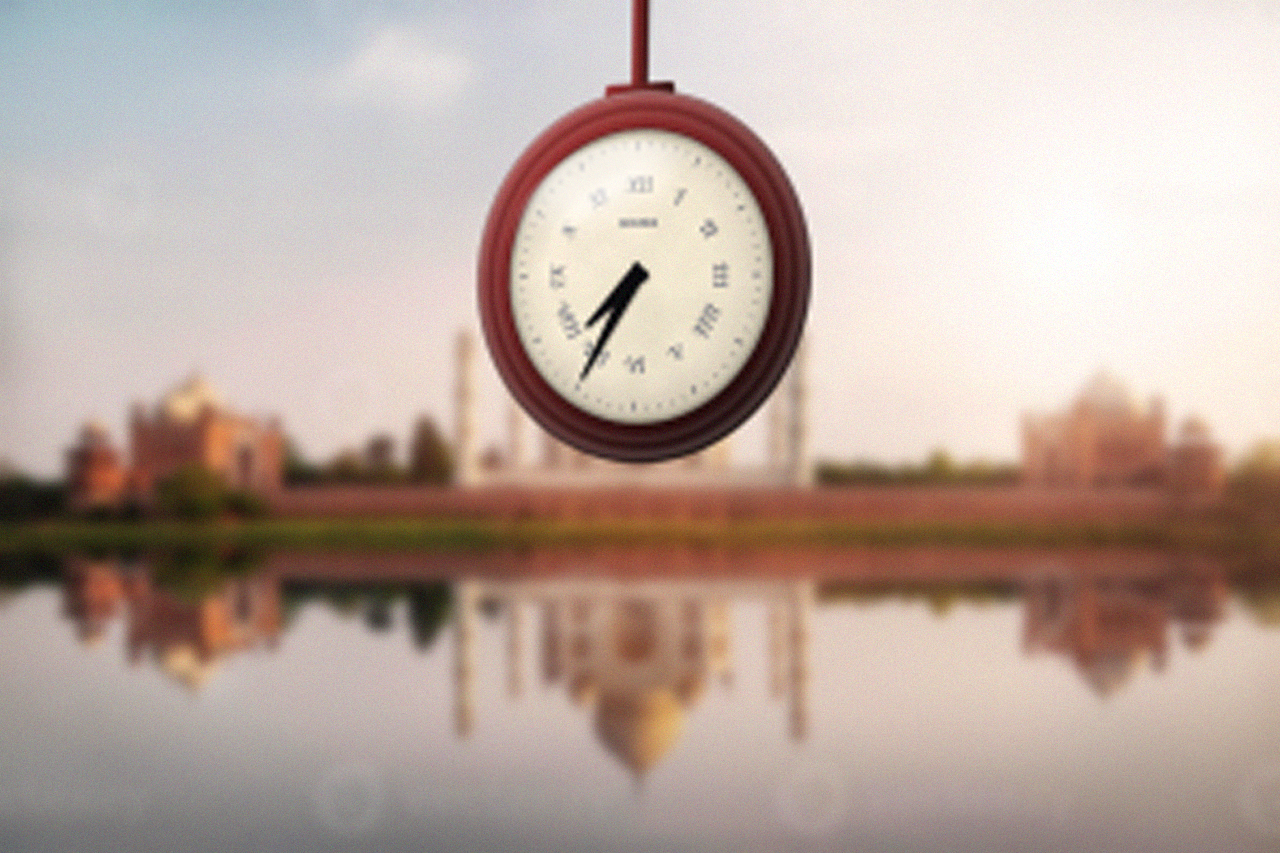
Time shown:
7.35
